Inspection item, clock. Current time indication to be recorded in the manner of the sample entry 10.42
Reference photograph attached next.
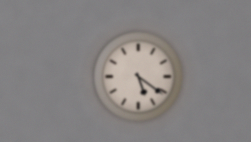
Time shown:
5.21
